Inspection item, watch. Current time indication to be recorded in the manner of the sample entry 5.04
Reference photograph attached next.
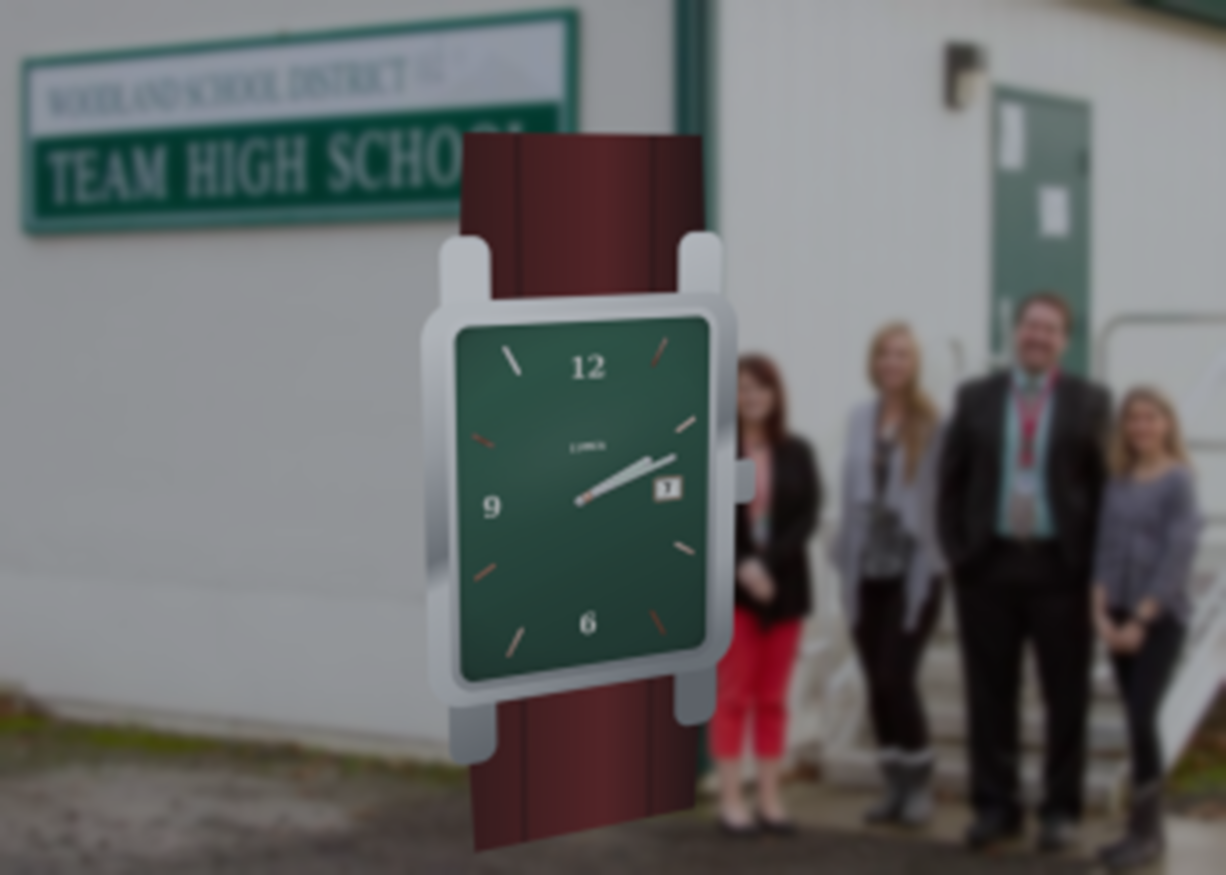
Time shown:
2.12
